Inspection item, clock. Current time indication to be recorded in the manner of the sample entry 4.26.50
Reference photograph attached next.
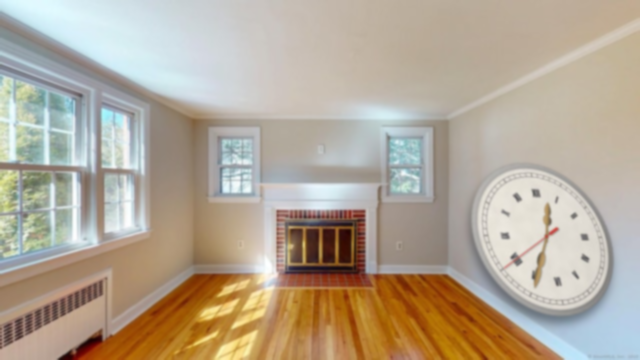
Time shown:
12.34.40
